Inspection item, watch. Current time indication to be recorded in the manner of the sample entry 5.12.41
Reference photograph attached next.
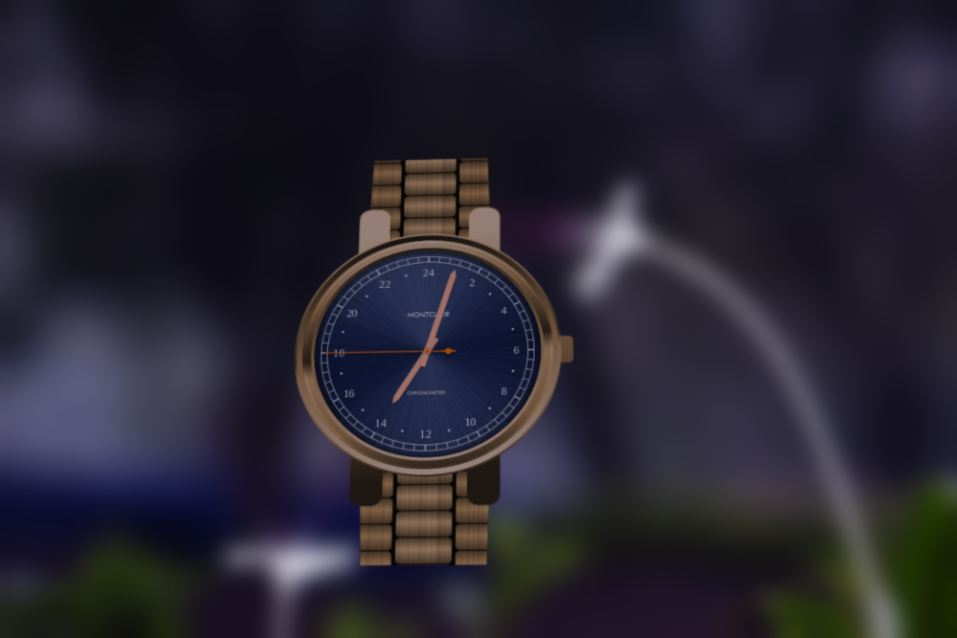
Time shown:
14.02.45
